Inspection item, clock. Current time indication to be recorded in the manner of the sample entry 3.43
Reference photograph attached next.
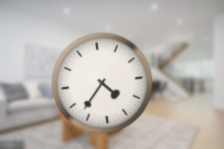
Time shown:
4.37
